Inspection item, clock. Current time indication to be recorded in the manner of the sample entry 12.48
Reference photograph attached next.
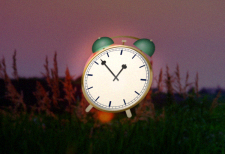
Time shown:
12.52
